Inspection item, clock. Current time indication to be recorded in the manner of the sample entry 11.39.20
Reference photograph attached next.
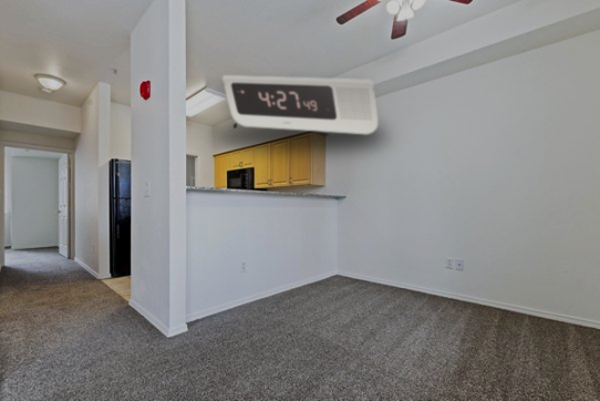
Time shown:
4.27.49
